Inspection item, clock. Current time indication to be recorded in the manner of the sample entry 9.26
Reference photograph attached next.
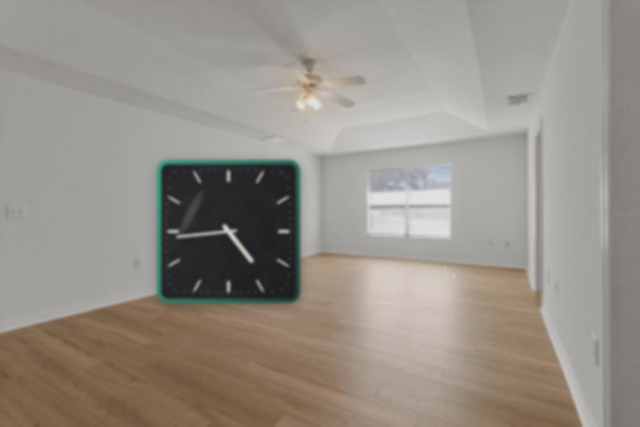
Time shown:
4.44
